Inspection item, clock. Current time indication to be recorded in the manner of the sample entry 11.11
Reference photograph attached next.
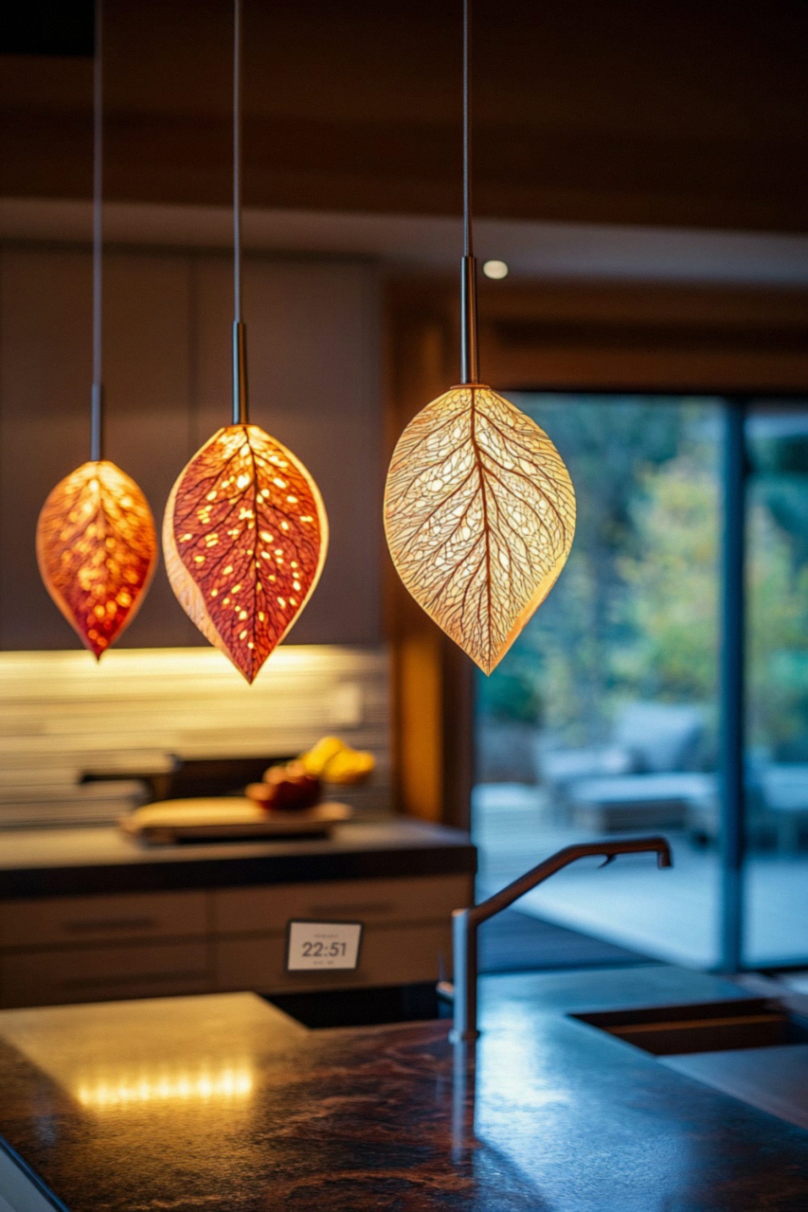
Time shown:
22.51
